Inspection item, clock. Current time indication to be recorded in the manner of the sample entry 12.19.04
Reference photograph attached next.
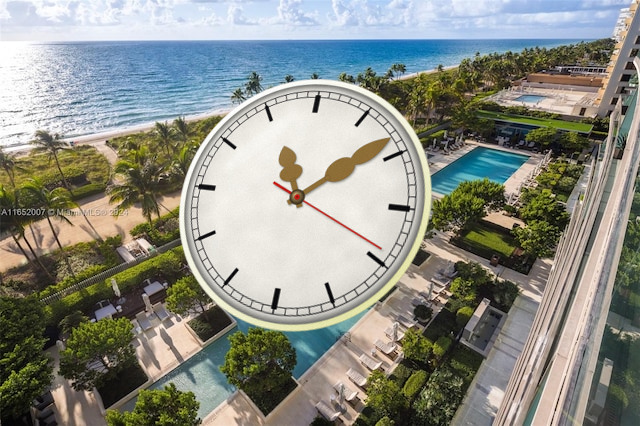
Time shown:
11.08.19
